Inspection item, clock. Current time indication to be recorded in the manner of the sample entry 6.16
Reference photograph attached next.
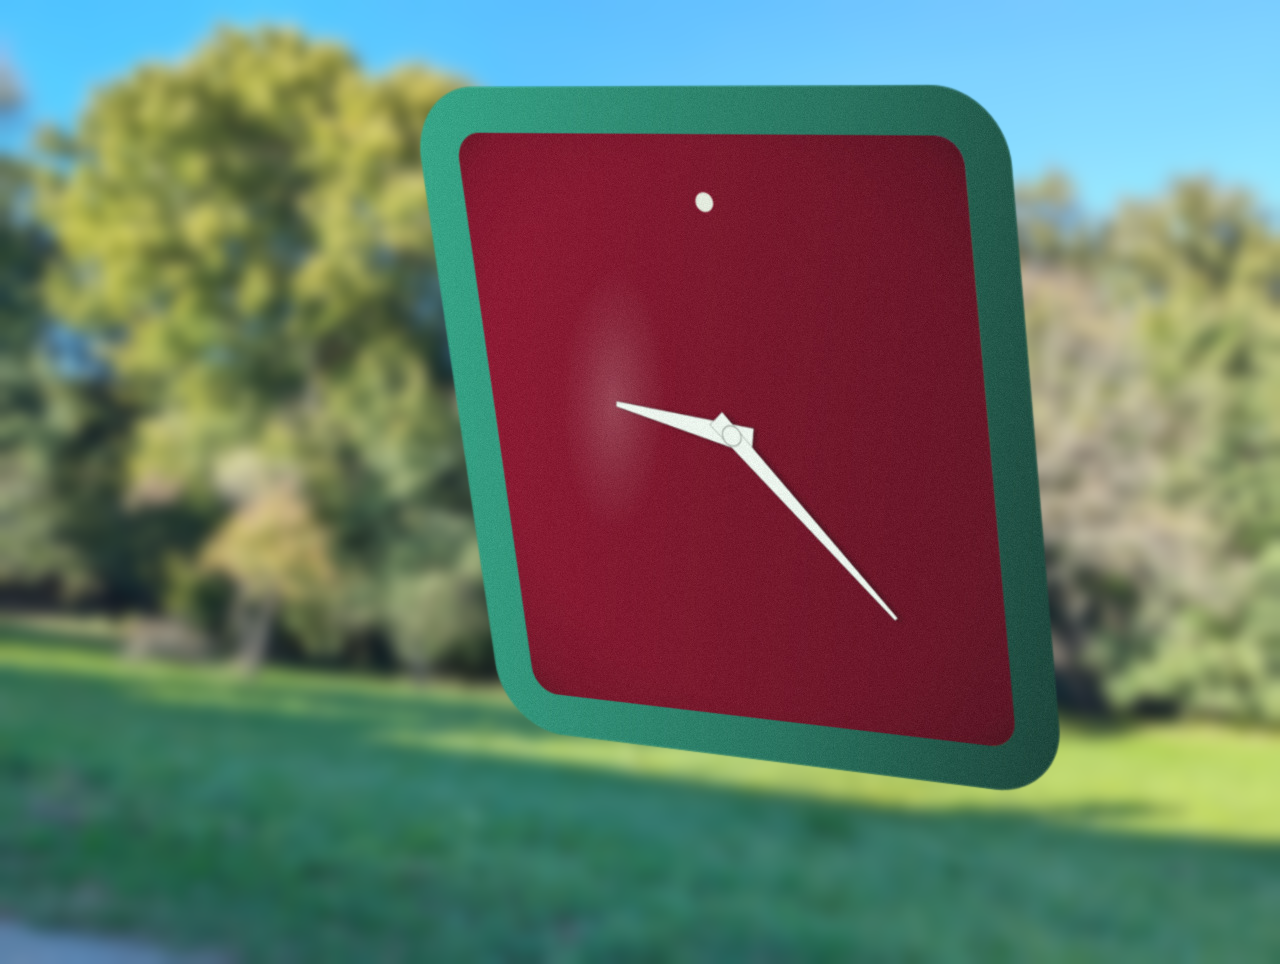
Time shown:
9.23
